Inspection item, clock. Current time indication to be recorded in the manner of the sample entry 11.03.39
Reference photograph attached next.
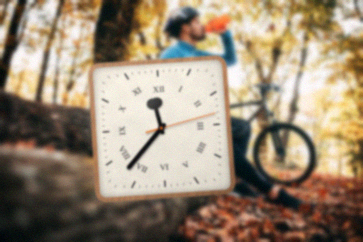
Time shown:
11.37.13
